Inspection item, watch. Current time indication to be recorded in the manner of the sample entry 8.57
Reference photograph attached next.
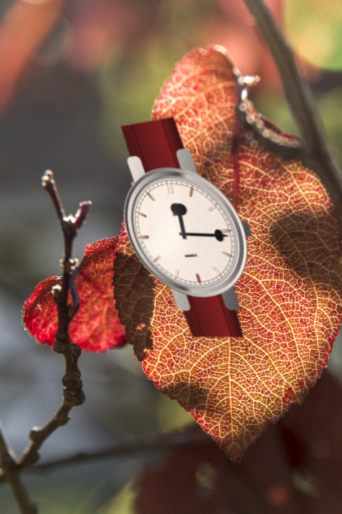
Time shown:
12.16
